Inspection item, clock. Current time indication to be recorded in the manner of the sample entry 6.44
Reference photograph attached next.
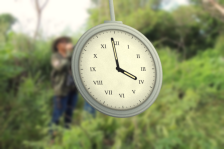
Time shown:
3.59
